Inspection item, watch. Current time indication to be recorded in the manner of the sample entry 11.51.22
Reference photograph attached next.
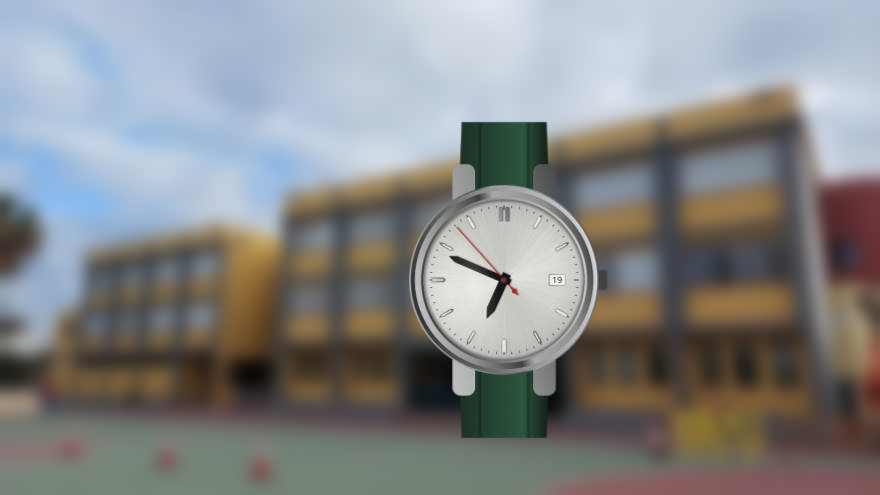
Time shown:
6.48.53
